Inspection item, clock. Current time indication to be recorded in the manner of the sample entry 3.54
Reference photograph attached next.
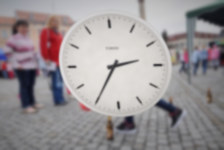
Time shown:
2.35
